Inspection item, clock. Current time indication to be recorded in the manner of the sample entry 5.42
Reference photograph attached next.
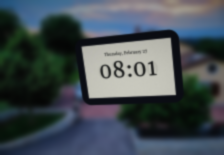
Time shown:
8.01
